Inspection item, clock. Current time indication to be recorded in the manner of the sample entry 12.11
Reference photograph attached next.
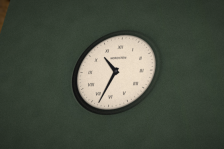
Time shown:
10.33
